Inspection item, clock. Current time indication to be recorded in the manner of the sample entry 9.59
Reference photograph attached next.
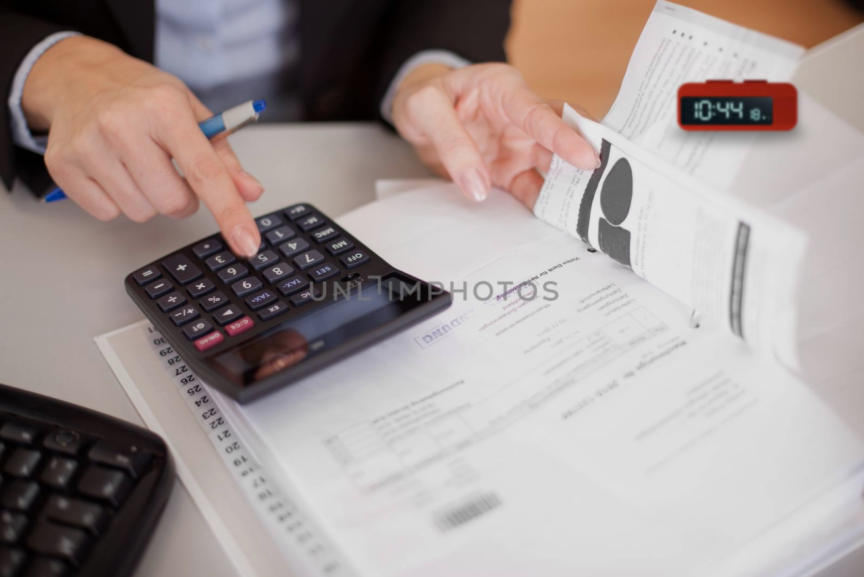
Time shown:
10.44
